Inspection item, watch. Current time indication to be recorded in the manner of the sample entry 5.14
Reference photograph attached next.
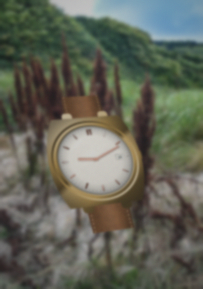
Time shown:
9.11
